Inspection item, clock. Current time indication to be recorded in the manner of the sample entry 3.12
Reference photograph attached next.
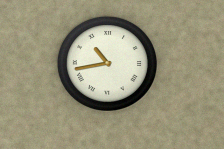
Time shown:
10.43
